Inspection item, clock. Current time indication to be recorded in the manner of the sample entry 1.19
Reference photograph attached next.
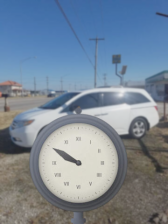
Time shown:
9.50
